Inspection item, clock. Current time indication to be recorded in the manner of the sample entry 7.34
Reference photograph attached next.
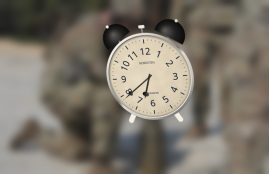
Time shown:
6.39
